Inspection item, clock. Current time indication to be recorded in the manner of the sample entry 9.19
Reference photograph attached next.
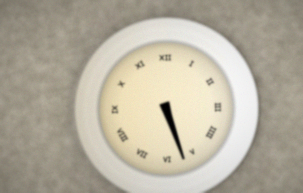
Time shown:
5.27
